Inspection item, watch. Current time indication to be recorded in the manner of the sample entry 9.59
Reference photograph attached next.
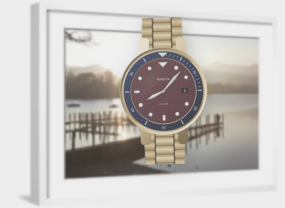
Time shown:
8.07
